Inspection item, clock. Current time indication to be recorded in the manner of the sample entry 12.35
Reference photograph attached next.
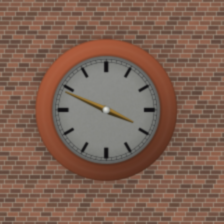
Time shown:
3.49
